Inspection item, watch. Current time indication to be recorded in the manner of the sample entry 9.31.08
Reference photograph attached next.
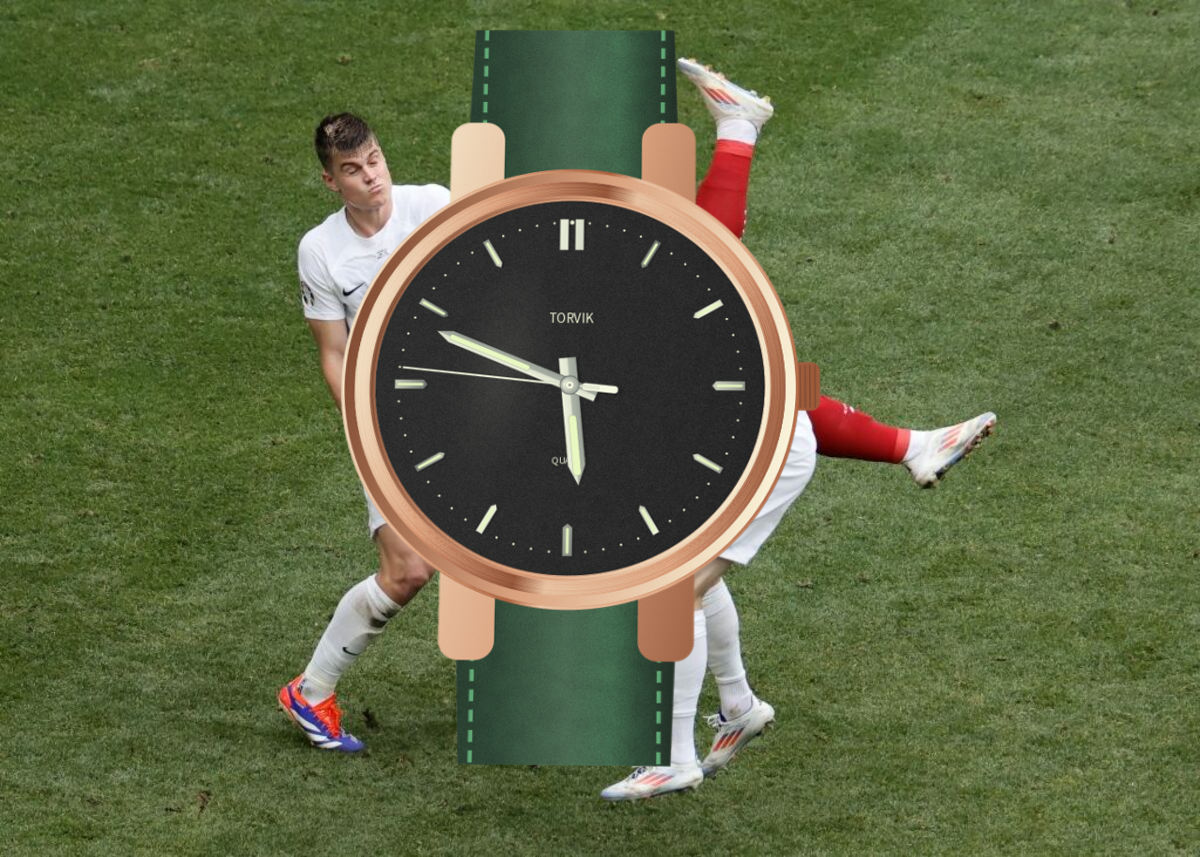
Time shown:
5.48.46
